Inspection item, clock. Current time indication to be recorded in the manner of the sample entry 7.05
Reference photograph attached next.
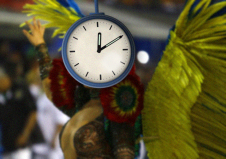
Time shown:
12.10
